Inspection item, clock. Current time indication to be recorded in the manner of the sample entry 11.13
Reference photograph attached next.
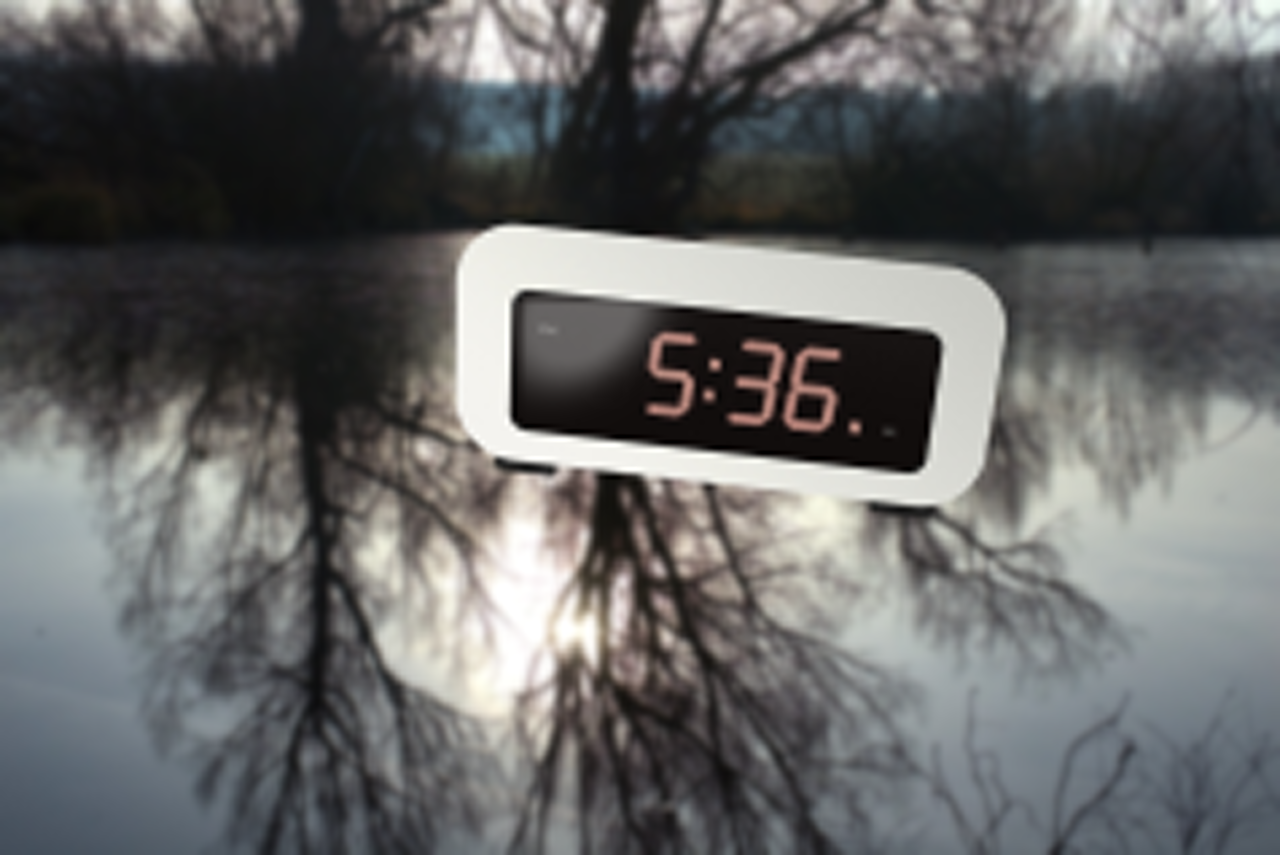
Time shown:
5.36
